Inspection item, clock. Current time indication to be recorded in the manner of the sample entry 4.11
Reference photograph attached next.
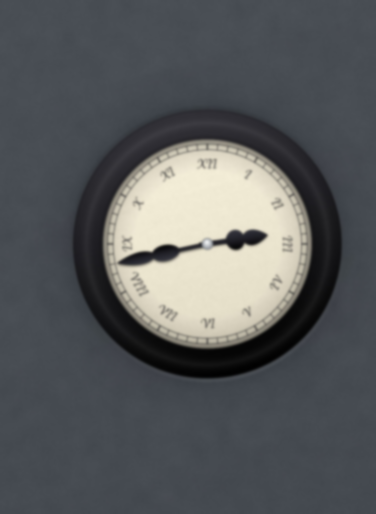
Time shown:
2.43
